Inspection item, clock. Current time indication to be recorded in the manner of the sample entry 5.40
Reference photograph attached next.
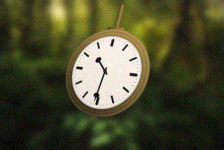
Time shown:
10.31
